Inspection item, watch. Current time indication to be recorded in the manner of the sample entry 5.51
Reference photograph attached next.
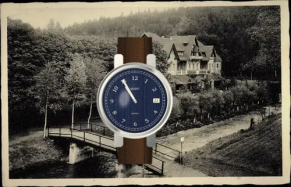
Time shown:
10.55
